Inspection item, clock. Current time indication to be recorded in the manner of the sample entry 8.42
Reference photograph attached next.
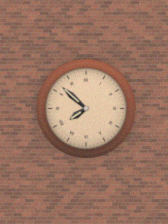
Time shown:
7.52
